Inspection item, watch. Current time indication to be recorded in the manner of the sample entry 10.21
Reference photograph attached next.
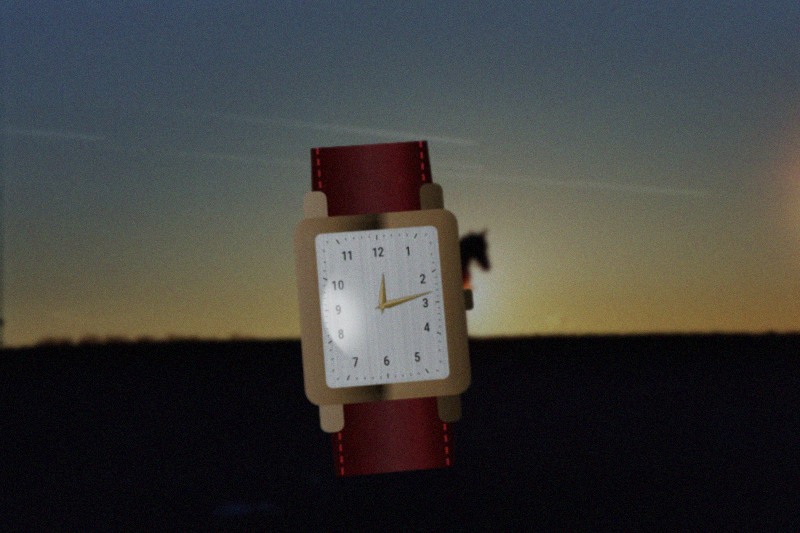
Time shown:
12.13
